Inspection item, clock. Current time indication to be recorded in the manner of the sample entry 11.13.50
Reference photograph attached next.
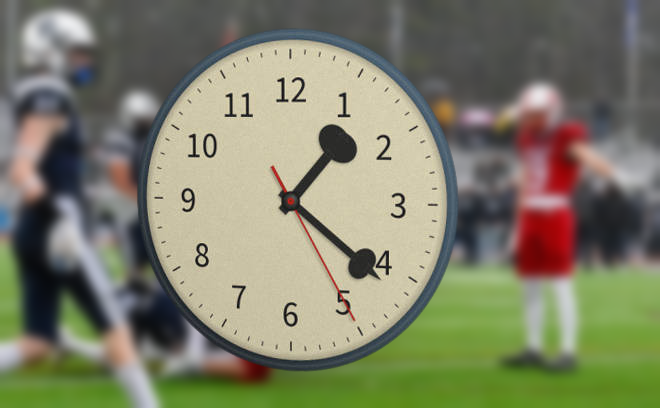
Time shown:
1.21.25
